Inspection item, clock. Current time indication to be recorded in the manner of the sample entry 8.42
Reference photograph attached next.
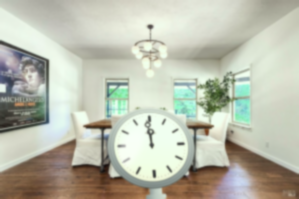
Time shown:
11.59
